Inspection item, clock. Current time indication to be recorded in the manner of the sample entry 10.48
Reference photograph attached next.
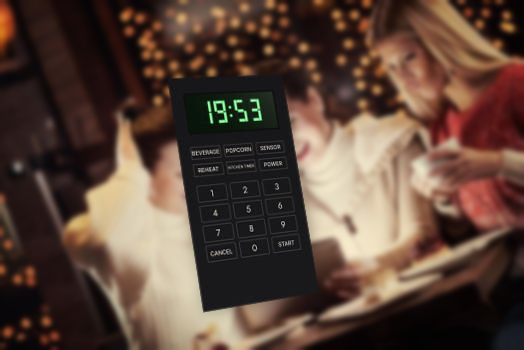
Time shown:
19.53
